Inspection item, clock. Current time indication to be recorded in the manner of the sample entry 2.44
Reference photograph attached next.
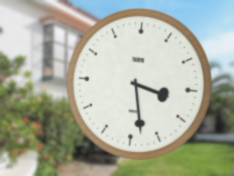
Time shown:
3.28
